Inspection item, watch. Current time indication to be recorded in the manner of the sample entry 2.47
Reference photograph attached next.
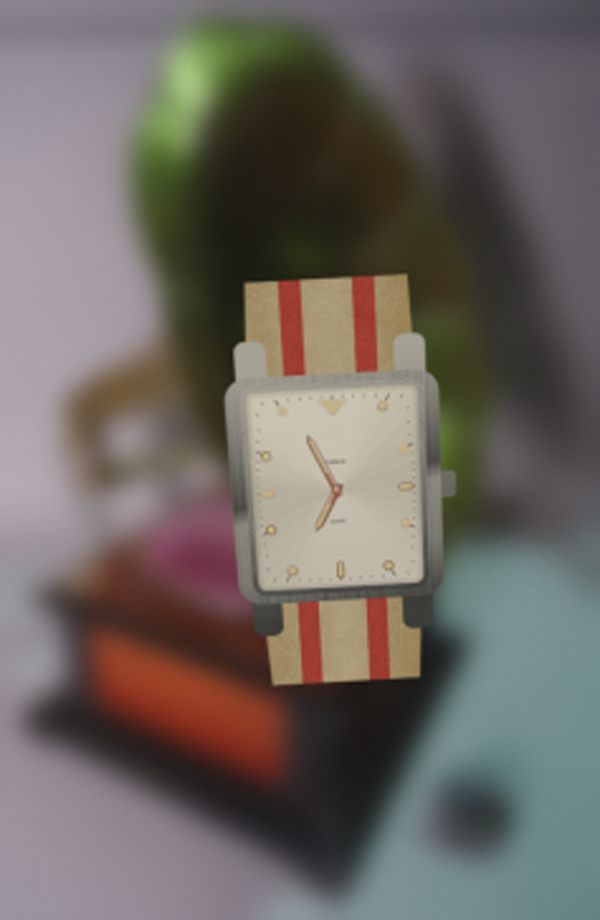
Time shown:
6.56
